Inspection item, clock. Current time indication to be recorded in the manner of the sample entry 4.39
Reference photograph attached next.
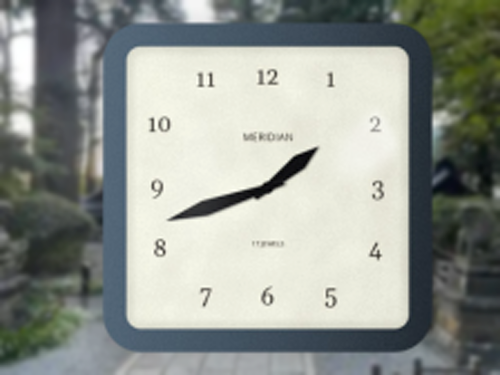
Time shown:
1.42
